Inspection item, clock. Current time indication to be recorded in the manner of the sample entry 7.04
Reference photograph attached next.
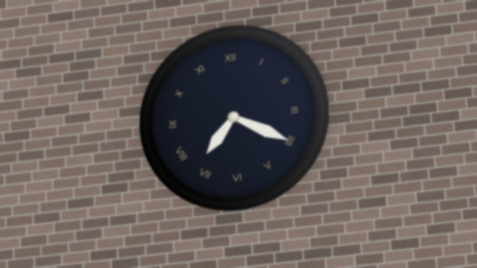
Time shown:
7.20
